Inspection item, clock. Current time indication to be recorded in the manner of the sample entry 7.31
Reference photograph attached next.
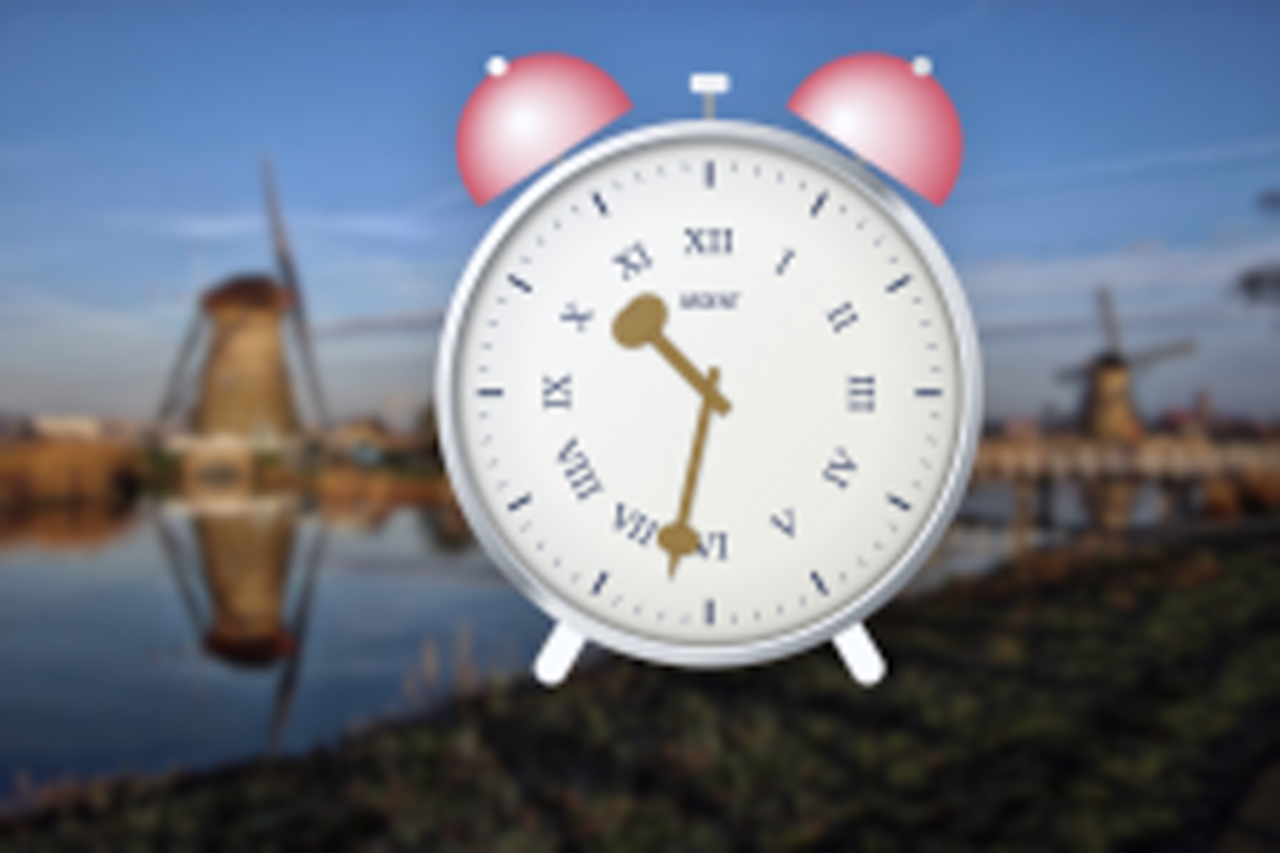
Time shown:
10.32
